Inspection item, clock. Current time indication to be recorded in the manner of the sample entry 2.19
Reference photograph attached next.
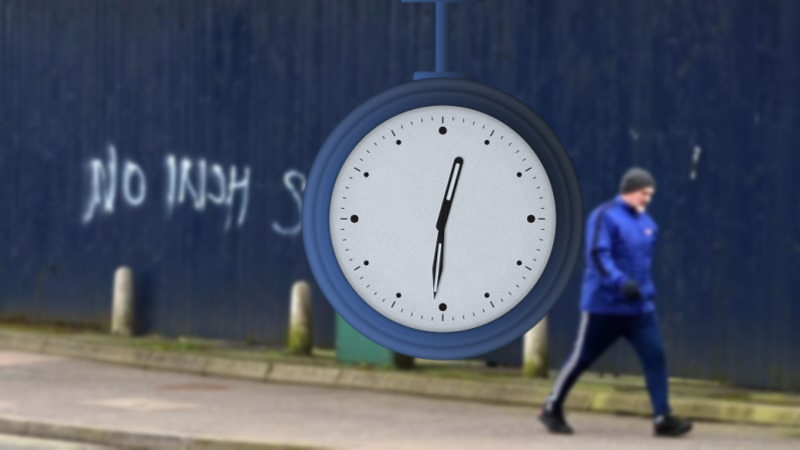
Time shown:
12.31
